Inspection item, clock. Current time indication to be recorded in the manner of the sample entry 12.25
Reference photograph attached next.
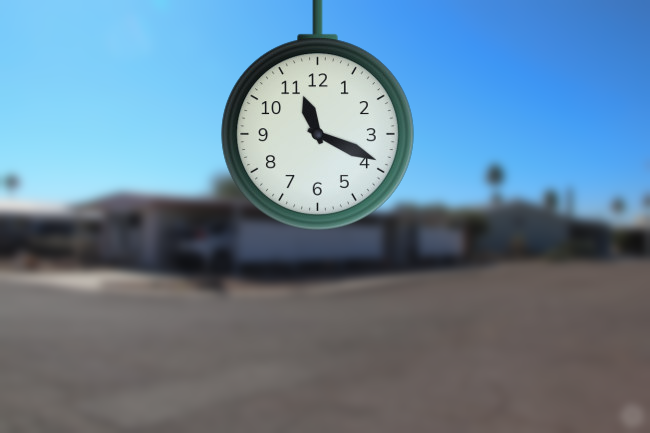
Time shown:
11.19
